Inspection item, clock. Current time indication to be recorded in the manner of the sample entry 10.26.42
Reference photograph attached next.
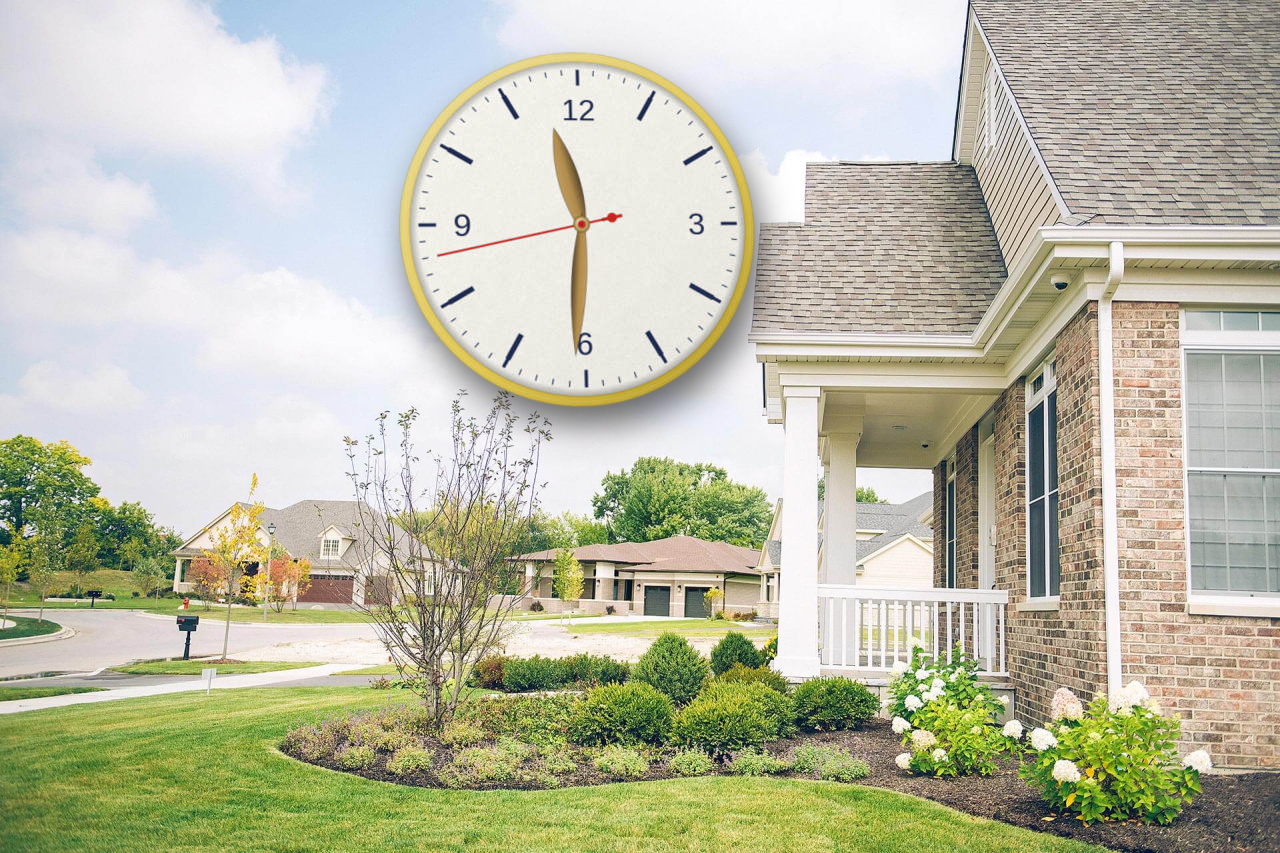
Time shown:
11.30.43
